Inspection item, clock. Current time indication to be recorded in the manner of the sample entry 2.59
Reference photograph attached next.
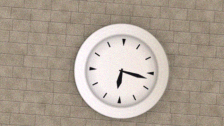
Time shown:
6.17
